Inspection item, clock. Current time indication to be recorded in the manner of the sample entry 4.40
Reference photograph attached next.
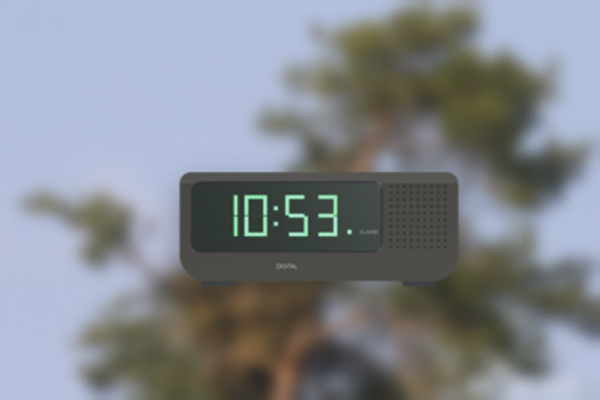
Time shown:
10.53
